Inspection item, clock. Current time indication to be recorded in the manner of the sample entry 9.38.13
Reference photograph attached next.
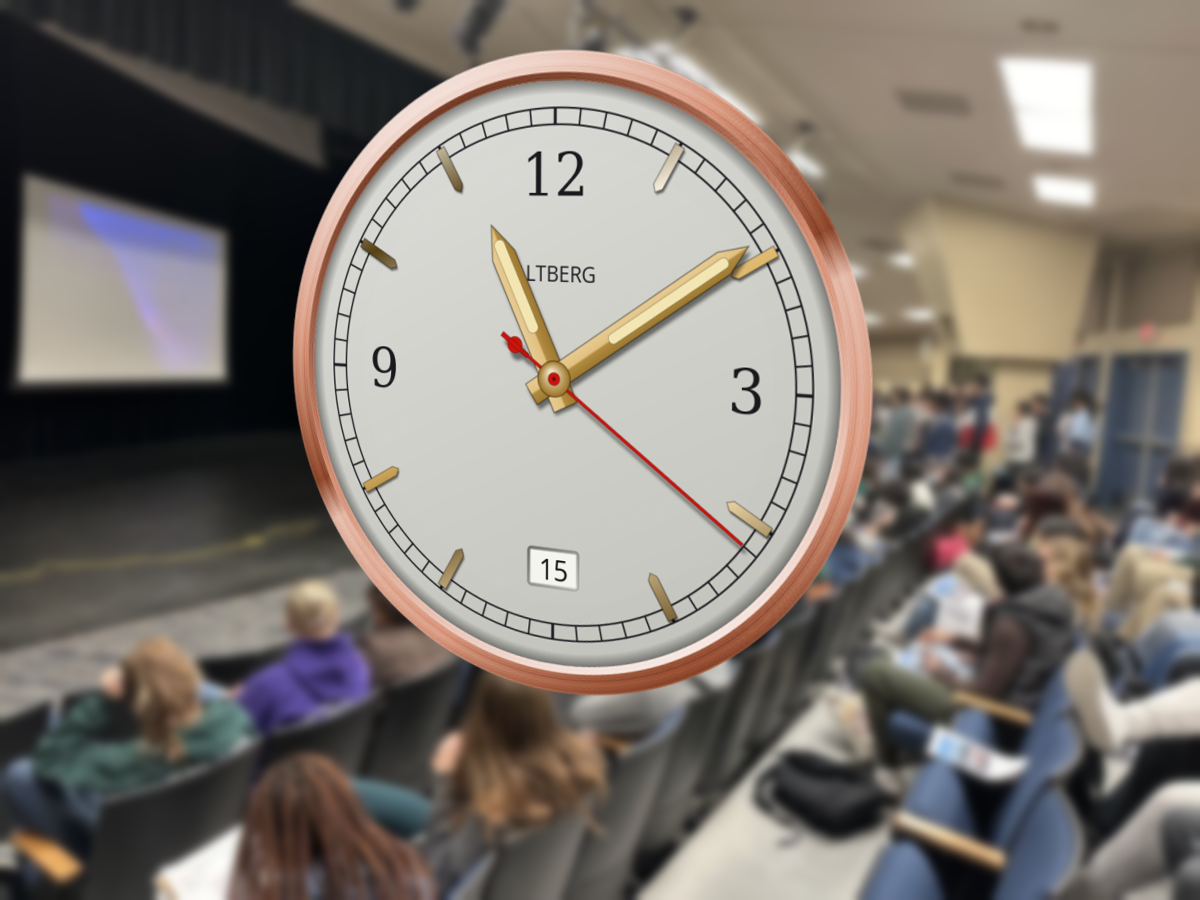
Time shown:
11.09.21
